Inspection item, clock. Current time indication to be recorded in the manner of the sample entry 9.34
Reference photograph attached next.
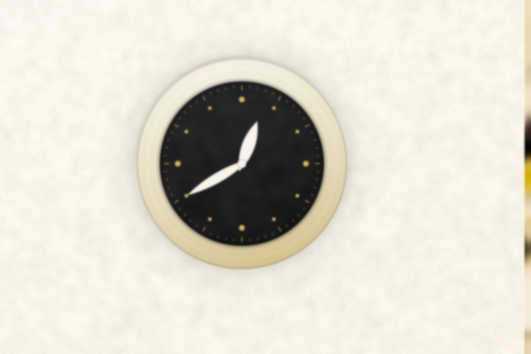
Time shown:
12.40
